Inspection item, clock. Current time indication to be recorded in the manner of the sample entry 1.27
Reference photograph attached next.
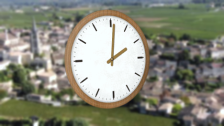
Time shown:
2.01
